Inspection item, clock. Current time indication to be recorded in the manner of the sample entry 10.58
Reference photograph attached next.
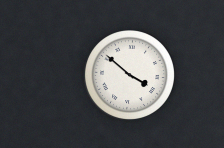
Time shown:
3.51
